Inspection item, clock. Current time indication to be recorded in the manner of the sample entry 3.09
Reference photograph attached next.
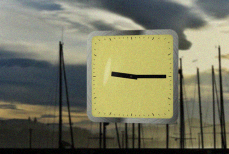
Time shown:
9.15
